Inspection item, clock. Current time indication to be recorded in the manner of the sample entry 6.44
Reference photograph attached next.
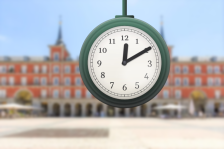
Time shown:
12.10
